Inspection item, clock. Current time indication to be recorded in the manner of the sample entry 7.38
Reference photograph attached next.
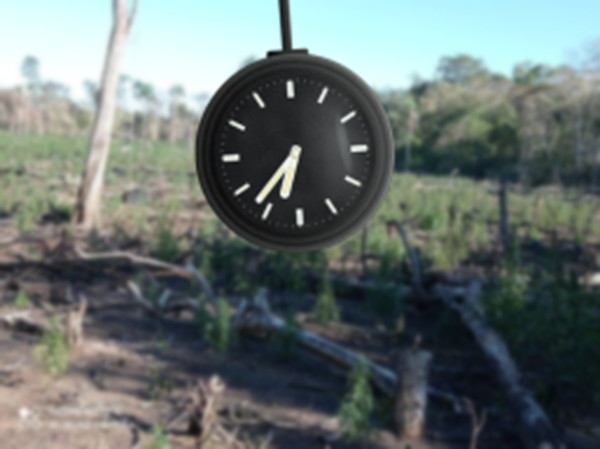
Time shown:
6.37
